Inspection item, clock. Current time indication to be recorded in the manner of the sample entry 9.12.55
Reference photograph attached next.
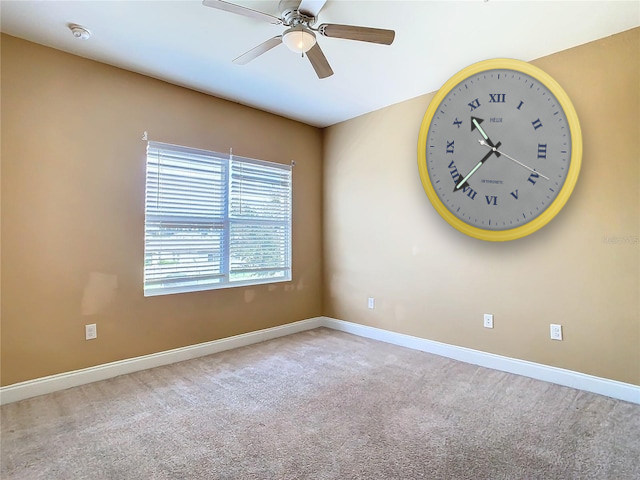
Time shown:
10.37.19
